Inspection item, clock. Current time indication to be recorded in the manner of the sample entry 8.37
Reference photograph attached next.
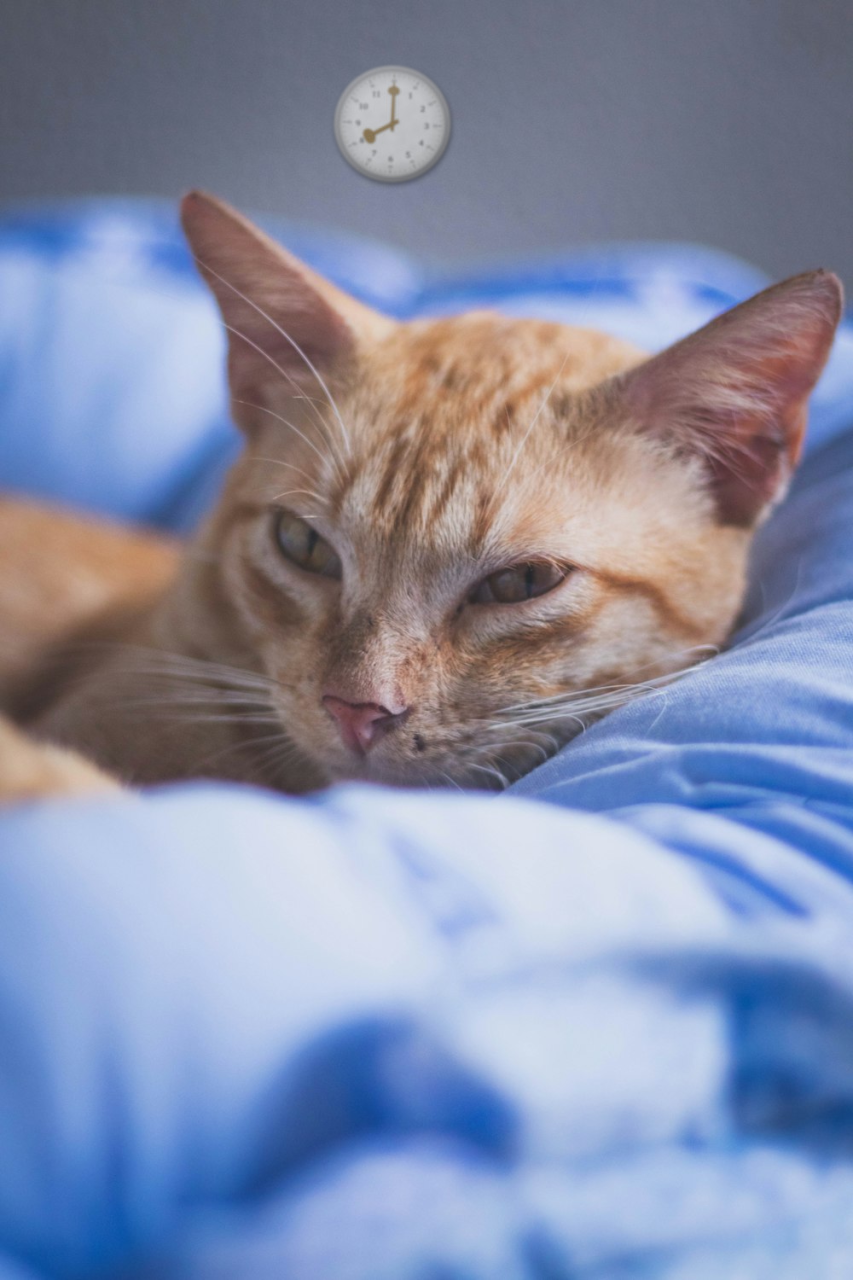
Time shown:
8.00
